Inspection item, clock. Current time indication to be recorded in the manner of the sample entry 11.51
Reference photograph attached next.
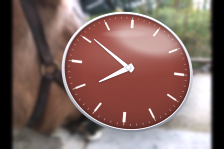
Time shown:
7.51
